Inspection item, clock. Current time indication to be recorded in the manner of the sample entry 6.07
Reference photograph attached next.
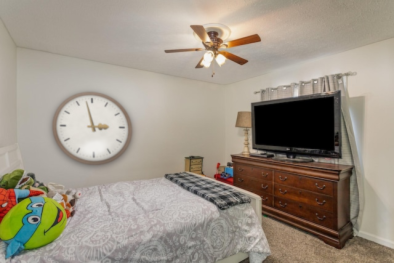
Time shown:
2.58
